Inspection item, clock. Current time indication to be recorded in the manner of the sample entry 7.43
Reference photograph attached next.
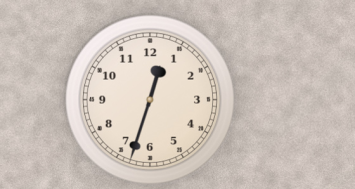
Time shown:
12.33
